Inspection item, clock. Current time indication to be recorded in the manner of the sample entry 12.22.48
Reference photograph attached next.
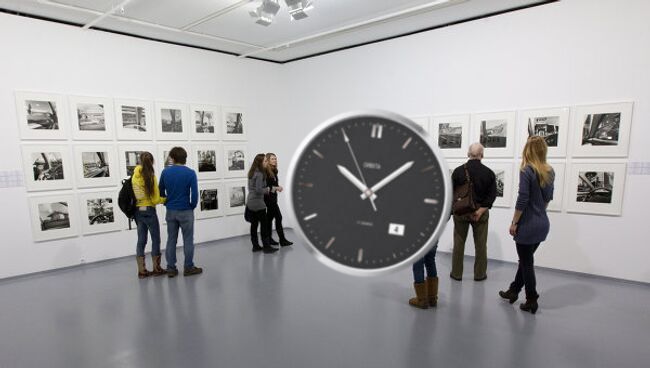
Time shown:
10.07.55
